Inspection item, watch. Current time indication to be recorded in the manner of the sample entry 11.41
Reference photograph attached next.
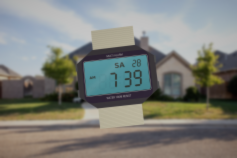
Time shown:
7.39
